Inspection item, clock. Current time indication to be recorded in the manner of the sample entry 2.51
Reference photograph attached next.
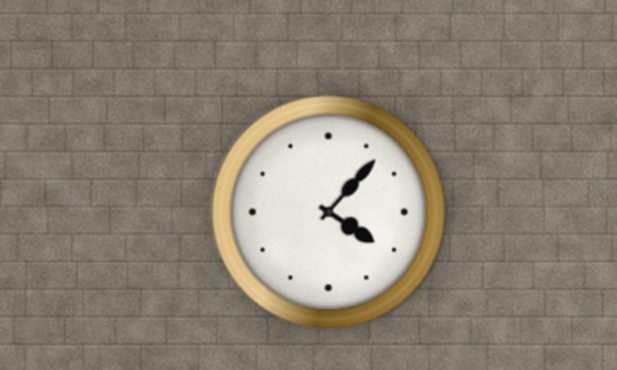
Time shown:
4.07
